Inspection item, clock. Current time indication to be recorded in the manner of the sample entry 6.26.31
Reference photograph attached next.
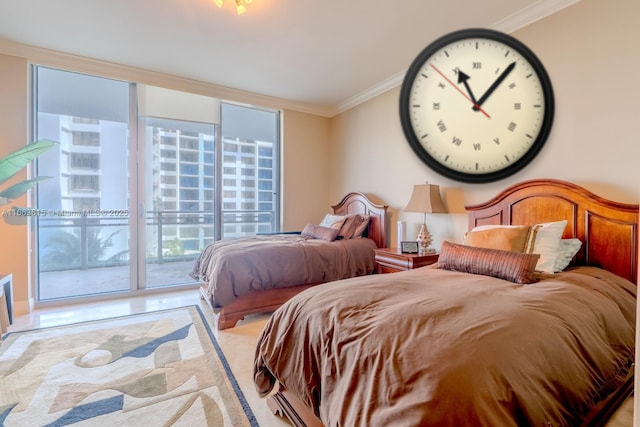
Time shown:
11.06.52
